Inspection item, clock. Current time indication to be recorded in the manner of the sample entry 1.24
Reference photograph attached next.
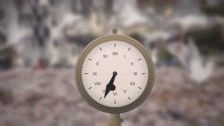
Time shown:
6.34
